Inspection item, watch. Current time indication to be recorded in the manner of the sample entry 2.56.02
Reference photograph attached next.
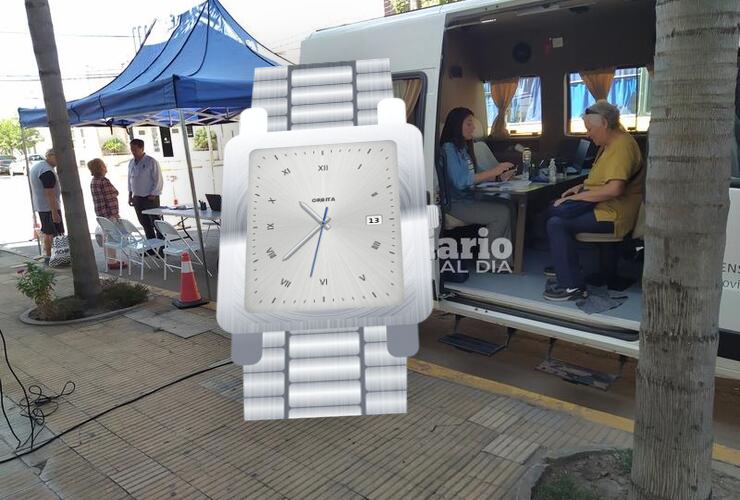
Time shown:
10.37.32
